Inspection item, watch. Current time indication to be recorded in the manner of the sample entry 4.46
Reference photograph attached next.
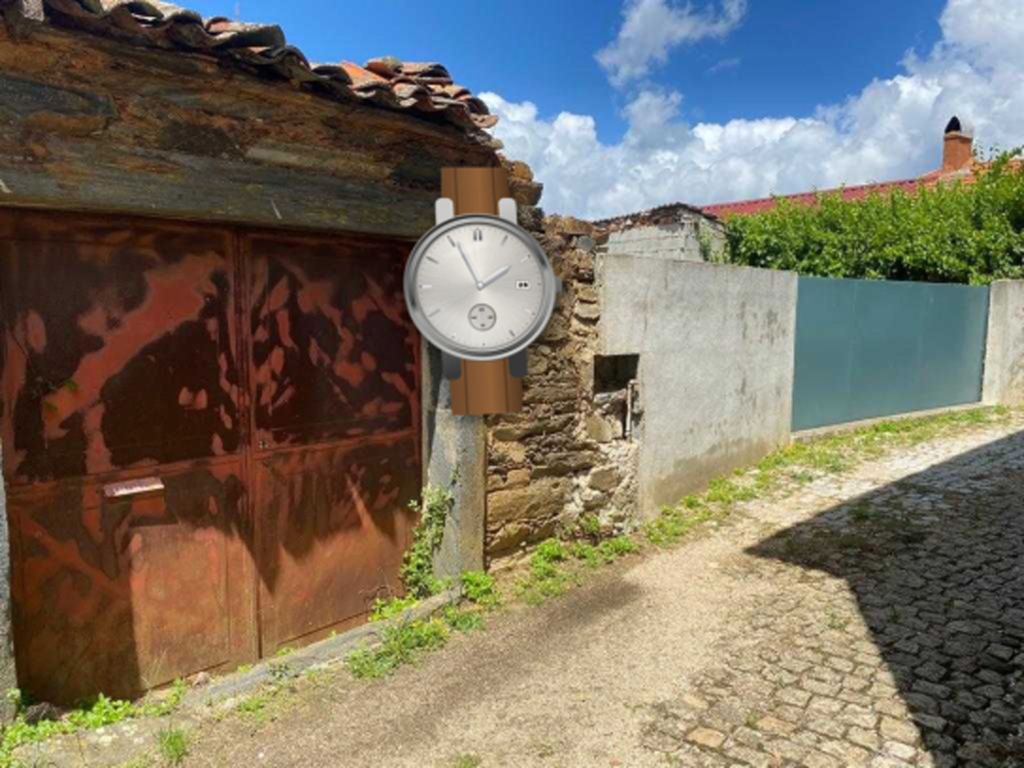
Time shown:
1.56
